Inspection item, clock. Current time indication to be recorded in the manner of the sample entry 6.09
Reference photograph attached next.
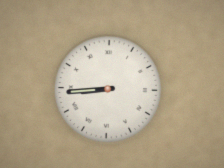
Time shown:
8.44
